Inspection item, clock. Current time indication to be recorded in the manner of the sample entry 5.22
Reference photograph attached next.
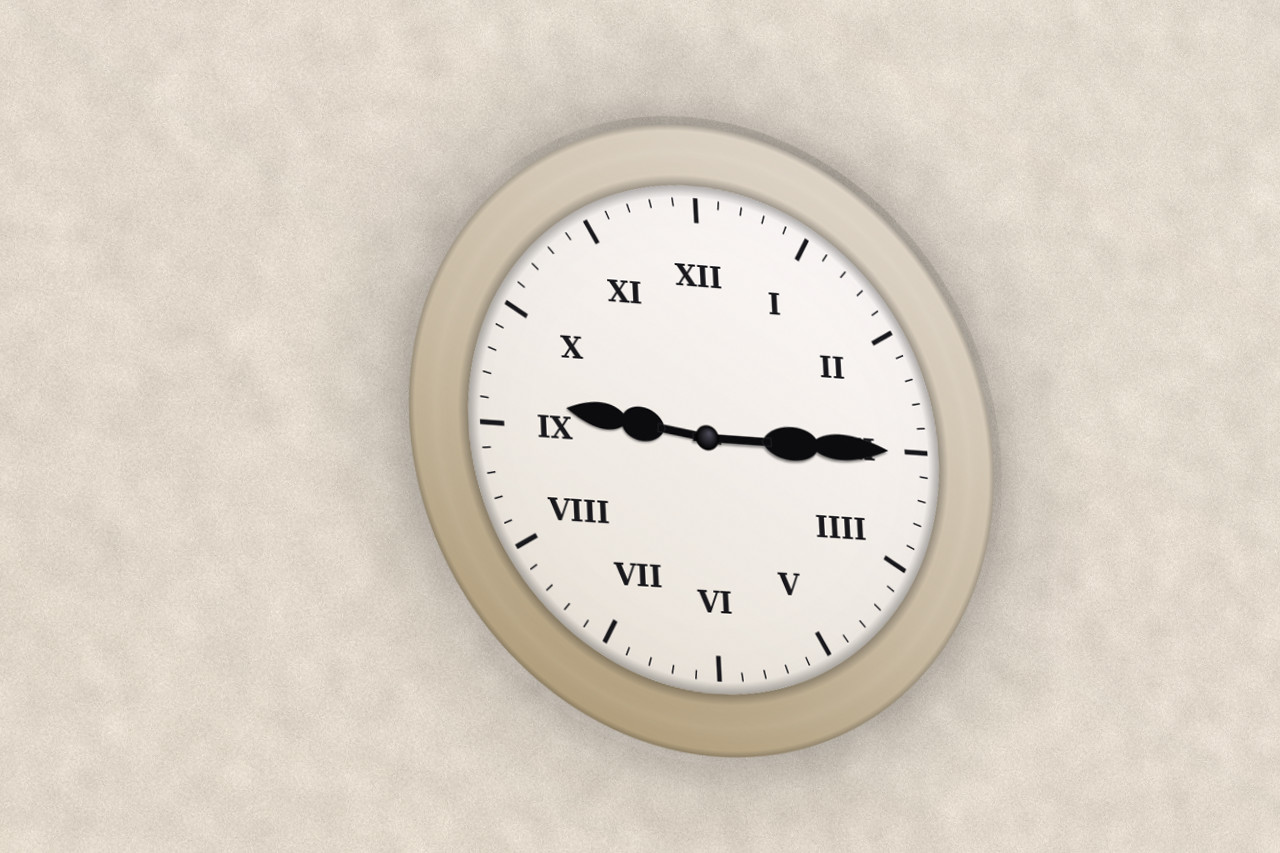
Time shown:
9.15
